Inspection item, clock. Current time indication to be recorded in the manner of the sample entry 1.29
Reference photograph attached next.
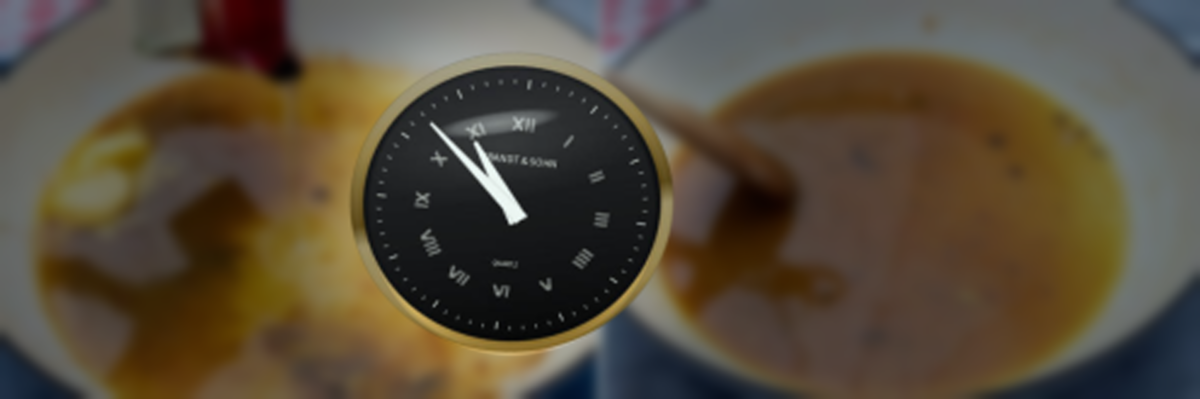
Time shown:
10.52
